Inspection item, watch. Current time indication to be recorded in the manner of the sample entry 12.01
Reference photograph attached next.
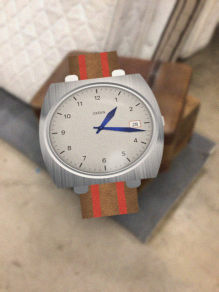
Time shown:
1.17
